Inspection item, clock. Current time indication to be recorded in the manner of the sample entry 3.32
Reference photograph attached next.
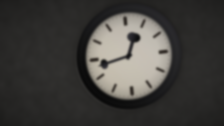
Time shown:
12.43
